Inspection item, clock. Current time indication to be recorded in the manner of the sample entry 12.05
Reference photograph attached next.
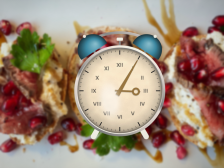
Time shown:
3.05
